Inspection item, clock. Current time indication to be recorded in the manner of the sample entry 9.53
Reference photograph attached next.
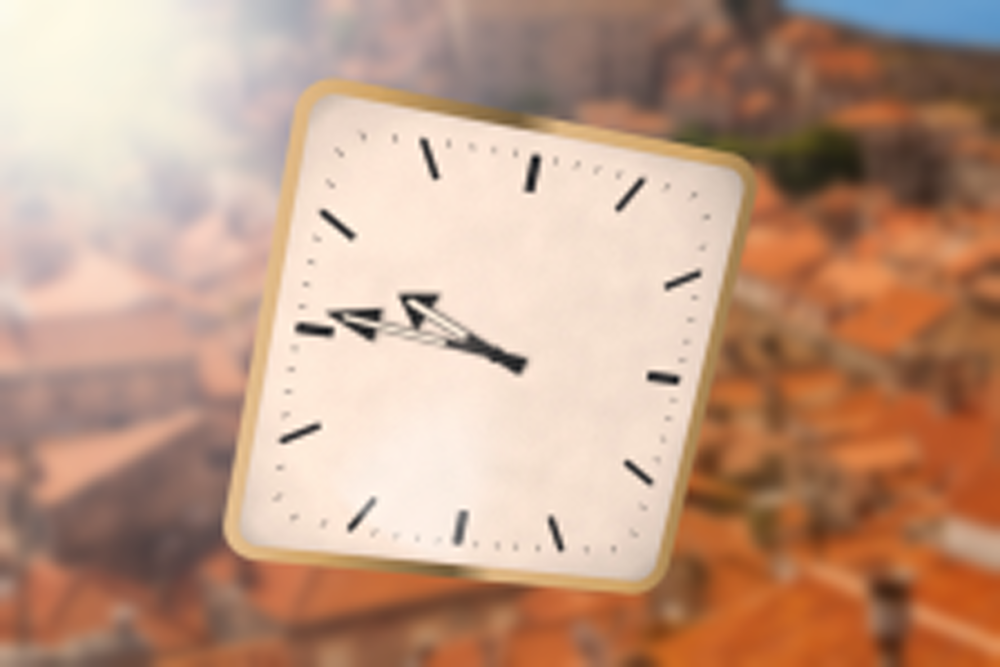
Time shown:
9.46
